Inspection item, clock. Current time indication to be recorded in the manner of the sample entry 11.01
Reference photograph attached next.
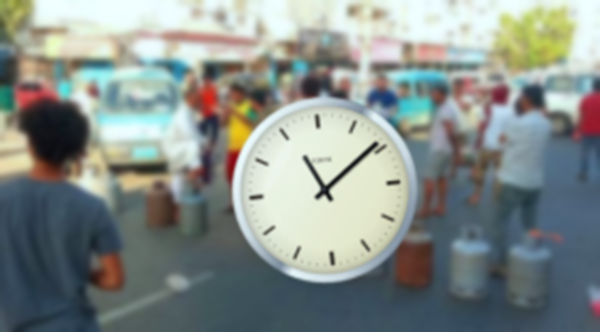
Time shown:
11.09
